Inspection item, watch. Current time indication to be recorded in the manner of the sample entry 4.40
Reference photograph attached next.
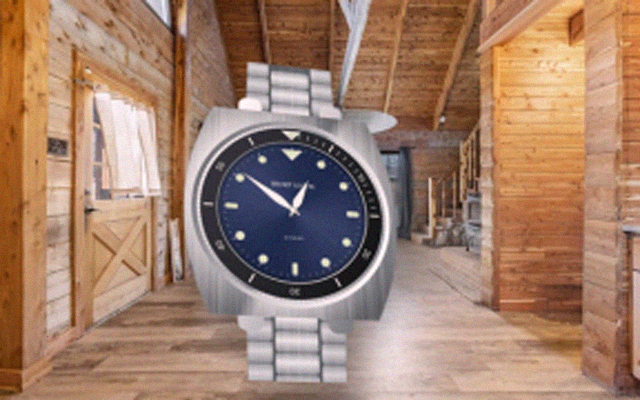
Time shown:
12.51
